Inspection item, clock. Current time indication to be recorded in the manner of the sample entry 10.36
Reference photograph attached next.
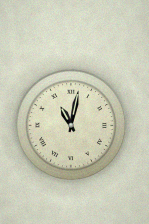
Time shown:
11.02
